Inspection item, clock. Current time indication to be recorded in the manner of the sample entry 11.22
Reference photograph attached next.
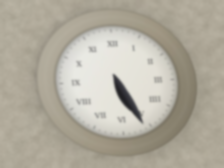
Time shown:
5.26
